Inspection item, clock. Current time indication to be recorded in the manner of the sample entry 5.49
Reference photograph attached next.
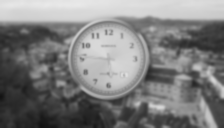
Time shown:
5.46
